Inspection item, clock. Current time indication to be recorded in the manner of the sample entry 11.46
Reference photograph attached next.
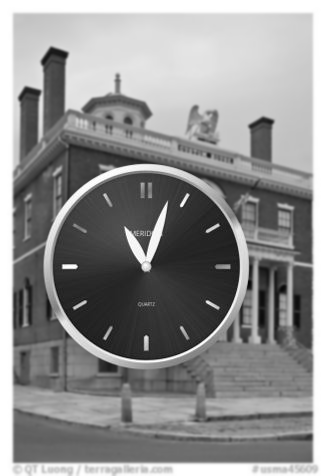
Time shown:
11.03
